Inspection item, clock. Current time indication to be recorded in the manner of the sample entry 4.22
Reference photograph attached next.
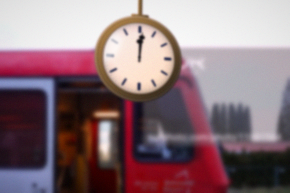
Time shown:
12.01
